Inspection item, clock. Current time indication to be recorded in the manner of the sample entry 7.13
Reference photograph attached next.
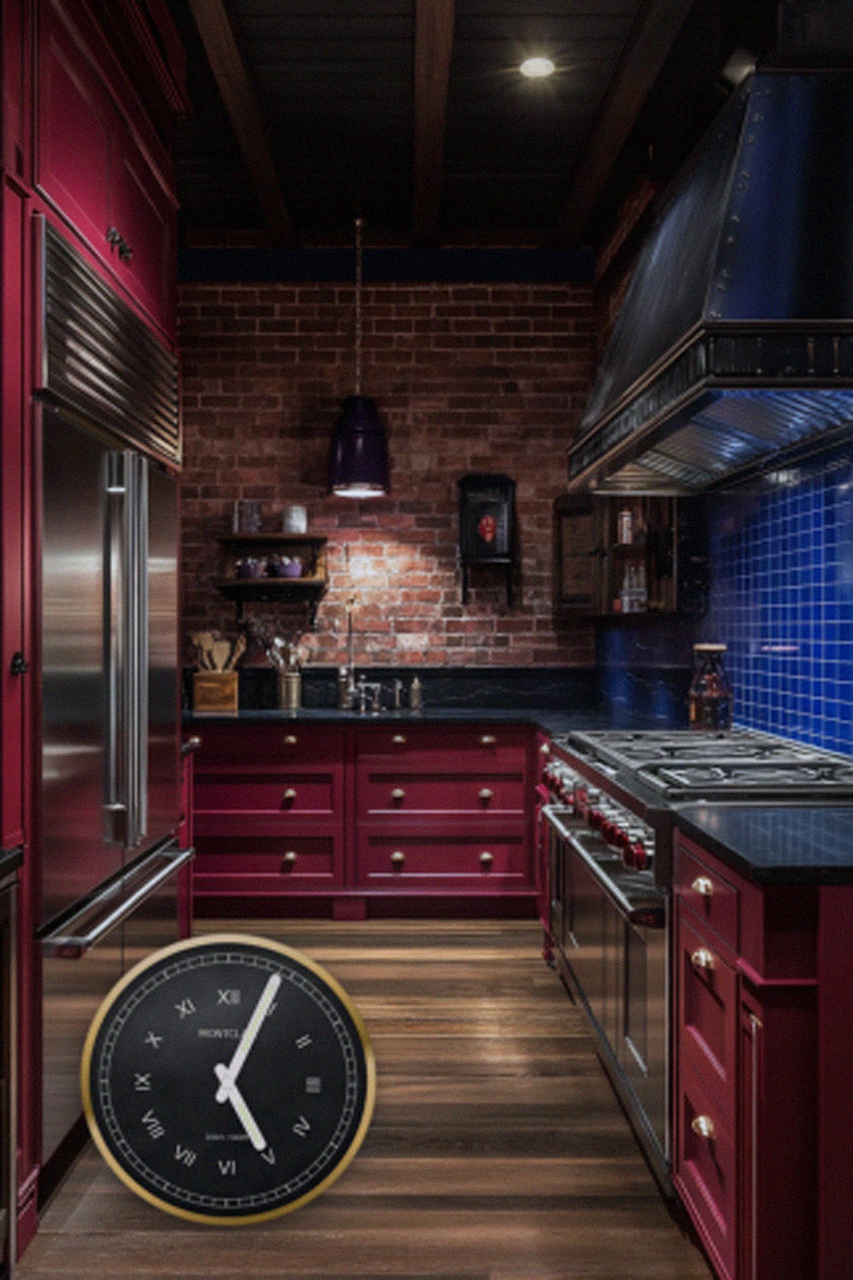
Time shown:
5.04
